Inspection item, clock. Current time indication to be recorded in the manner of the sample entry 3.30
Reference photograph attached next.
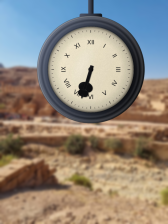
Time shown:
6.33
